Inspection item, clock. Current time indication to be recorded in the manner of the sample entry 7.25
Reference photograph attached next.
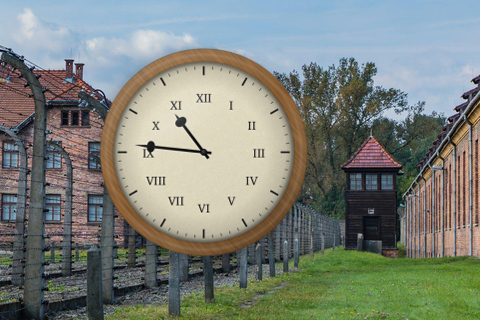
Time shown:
10.46
